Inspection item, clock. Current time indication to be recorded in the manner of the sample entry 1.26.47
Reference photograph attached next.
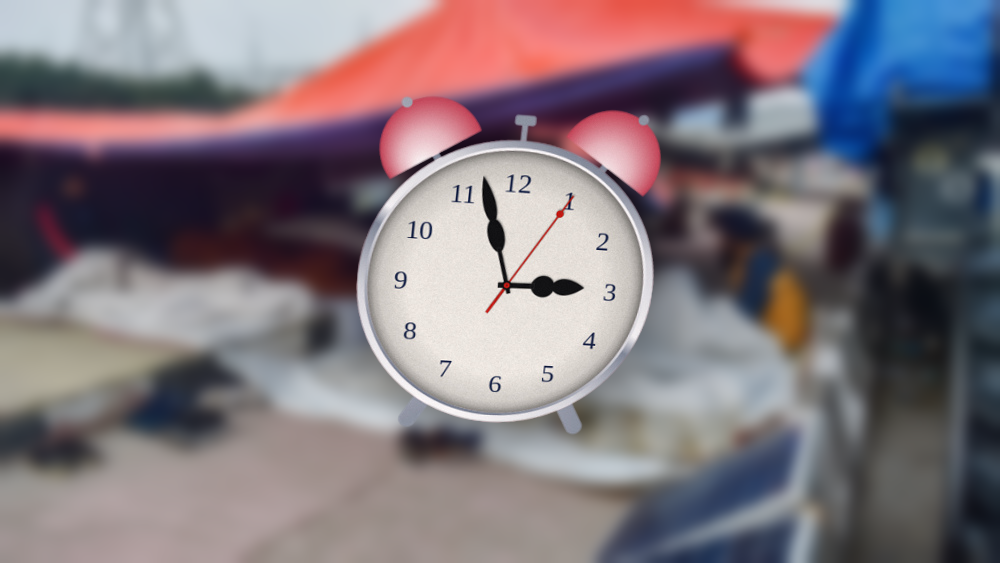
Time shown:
2.57.05
